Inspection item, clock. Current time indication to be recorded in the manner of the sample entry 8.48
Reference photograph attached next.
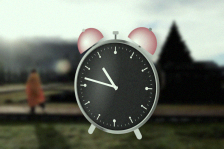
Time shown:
10.47
